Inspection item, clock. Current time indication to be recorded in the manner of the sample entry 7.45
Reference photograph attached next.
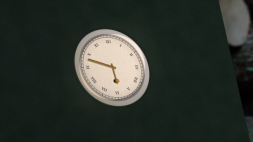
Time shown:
5.48
